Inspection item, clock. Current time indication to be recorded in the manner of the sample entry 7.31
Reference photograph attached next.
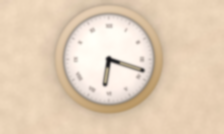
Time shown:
6.18
